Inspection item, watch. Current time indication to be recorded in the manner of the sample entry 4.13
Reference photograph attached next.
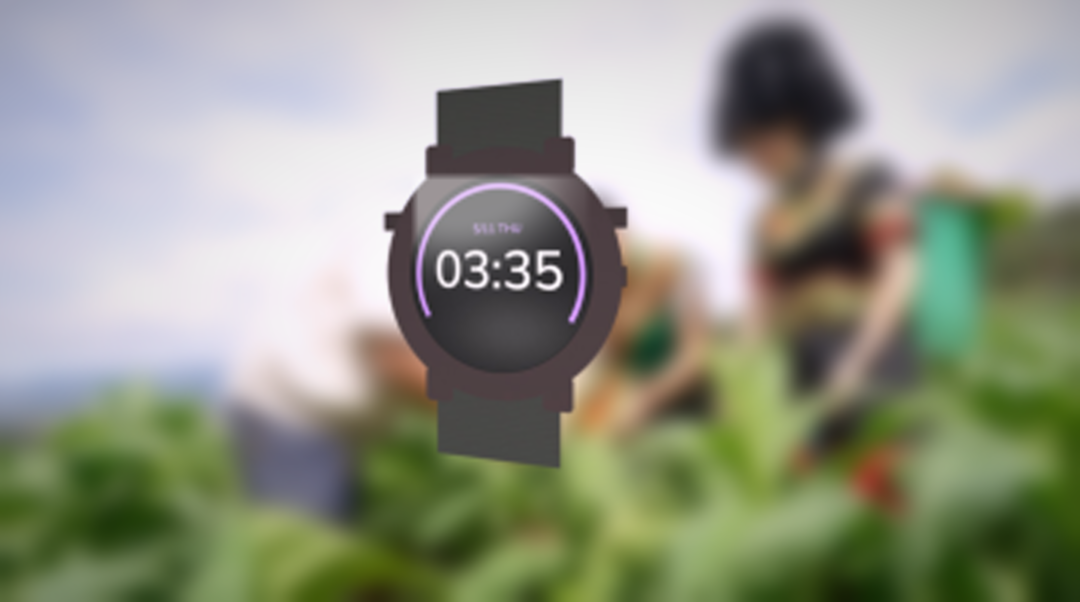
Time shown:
3.35
